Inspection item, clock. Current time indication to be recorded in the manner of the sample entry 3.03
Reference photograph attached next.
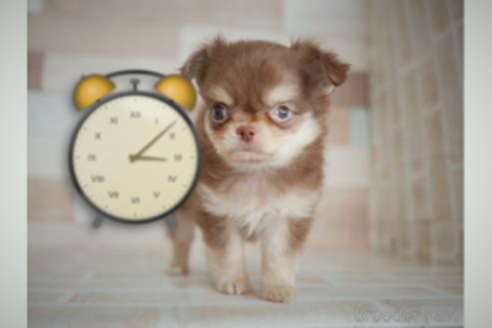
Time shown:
3.08
